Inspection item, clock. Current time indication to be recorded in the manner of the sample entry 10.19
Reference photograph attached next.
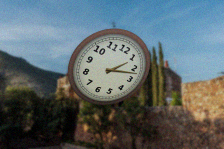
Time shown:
1.12
